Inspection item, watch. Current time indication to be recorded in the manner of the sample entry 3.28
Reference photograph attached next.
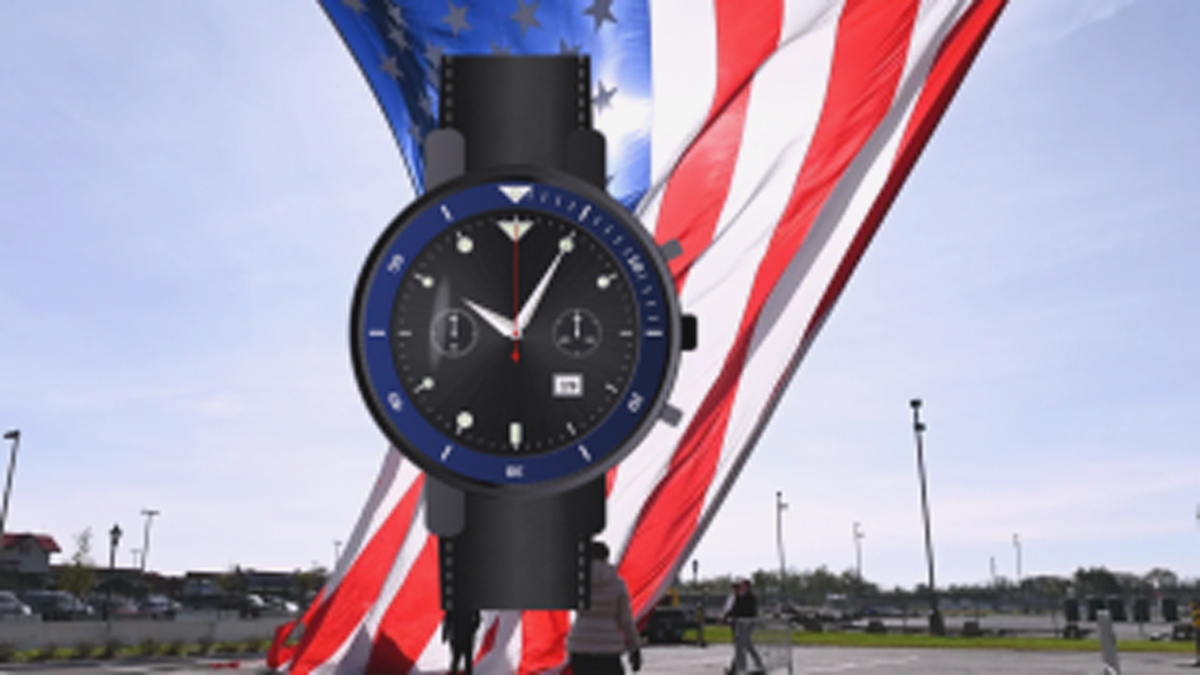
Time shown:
10.05
